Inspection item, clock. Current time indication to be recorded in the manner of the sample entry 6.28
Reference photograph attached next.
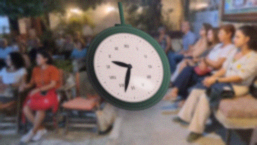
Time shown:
9.33
